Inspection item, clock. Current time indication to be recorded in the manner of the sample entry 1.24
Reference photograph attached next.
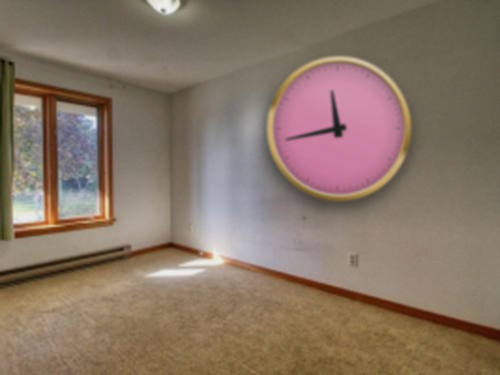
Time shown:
11.43
